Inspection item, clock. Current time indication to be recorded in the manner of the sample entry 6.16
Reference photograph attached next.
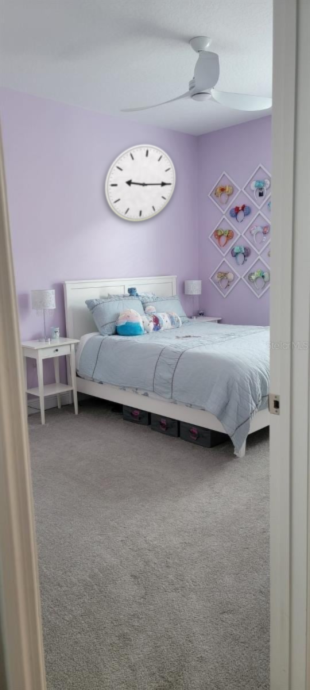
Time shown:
9.15
